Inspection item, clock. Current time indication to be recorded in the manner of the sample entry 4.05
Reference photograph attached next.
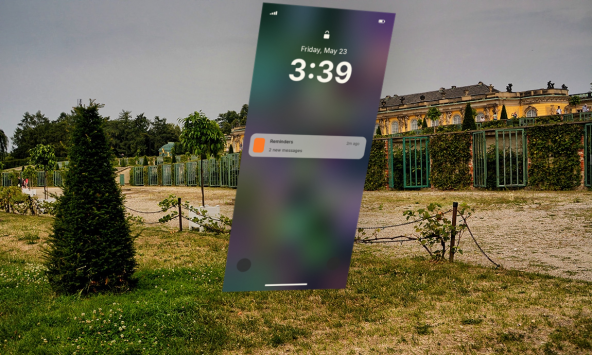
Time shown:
3.39
